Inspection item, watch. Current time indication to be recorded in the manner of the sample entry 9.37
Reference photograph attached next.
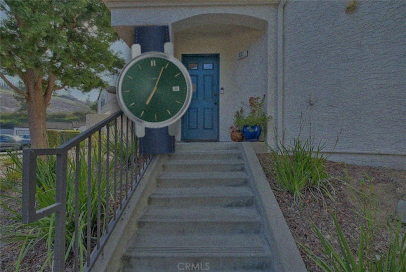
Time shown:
7.04
